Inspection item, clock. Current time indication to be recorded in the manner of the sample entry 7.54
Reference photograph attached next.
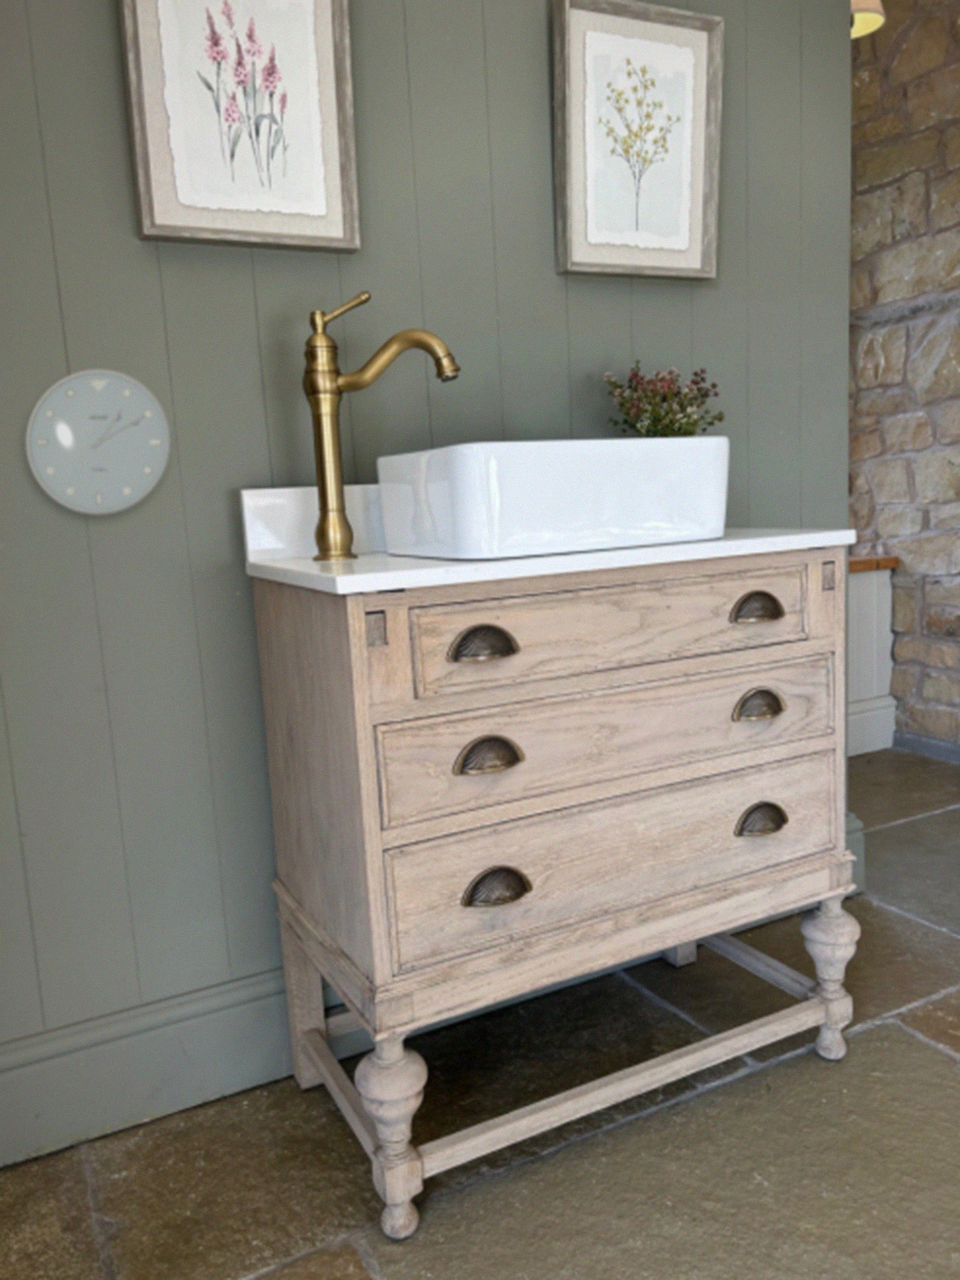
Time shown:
1.10
